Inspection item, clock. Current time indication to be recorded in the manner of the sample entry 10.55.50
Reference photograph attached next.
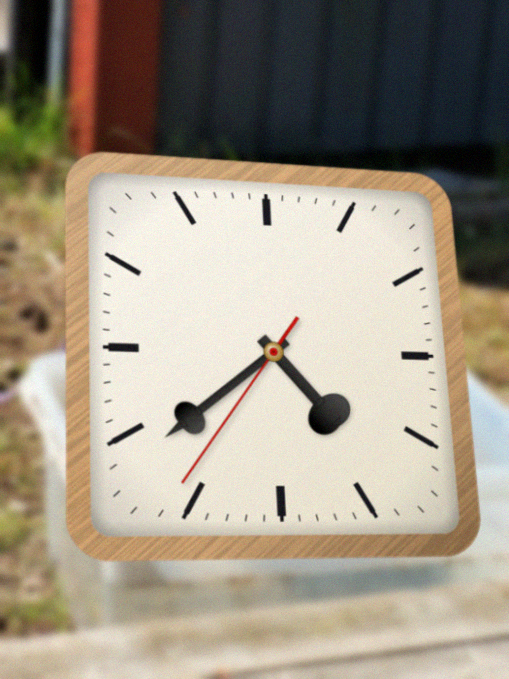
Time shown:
4.38.36
